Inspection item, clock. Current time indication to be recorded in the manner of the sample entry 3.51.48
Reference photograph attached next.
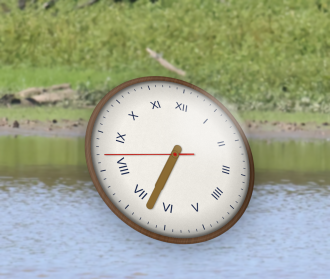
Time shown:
6.32.42
